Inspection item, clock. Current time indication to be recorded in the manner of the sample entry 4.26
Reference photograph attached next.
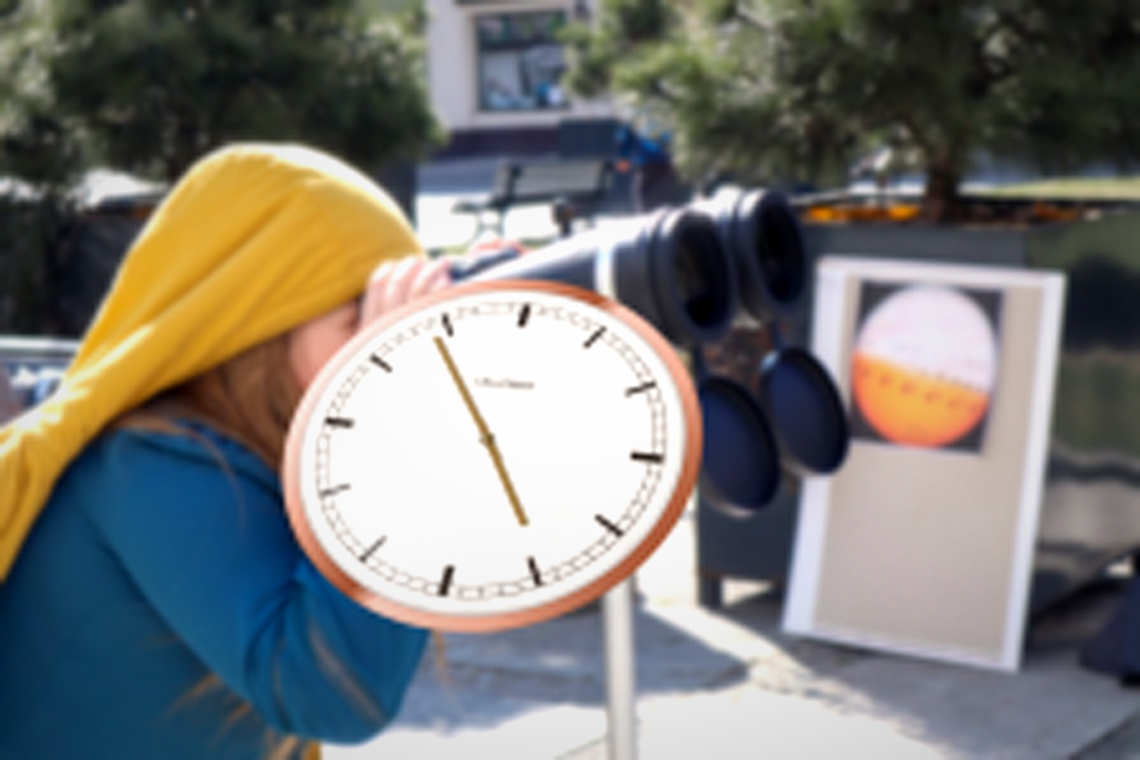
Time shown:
4.54
